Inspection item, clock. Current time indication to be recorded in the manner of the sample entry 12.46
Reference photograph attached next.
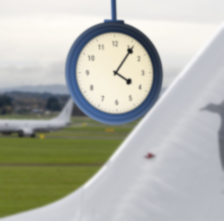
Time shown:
4.06
